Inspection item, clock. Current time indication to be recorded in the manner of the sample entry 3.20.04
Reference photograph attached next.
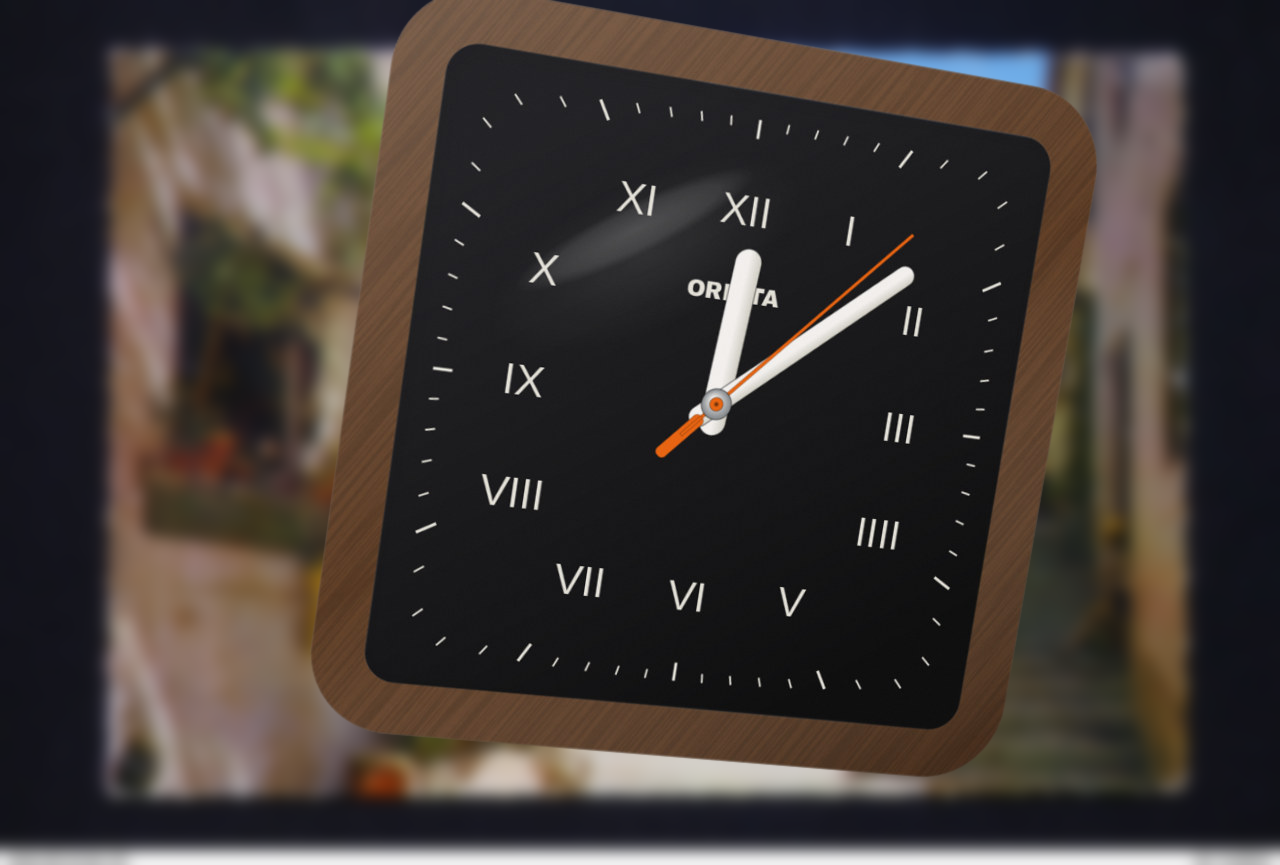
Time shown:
12.08.07
